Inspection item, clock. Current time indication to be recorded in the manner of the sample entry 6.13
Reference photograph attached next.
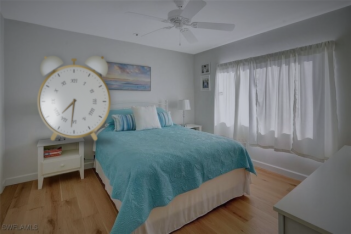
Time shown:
7.31
